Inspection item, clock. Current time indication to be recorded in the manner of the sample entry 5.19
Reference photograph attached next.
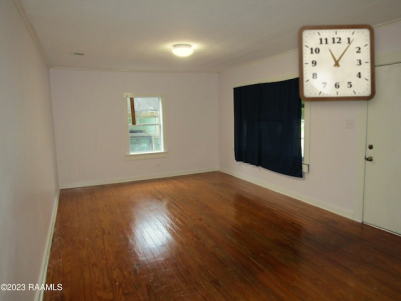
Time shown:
11.06
